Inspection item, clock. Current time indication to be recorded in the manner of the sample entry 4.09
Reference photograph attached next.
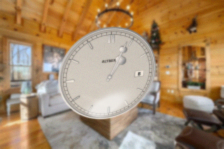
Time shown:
1.04
